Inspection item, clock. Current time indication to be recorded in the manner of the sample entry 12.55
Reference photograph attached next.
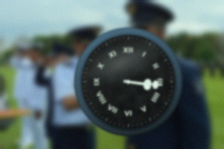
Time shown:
3.16
